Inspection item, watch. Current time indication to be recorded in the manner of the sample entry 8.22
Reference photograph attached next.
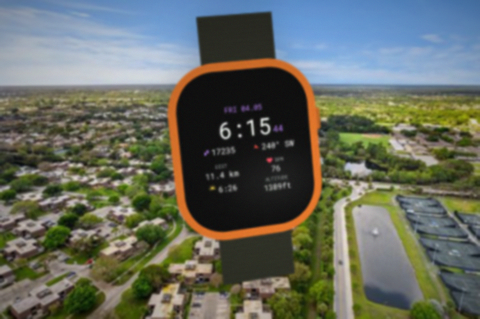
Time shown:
6.15
